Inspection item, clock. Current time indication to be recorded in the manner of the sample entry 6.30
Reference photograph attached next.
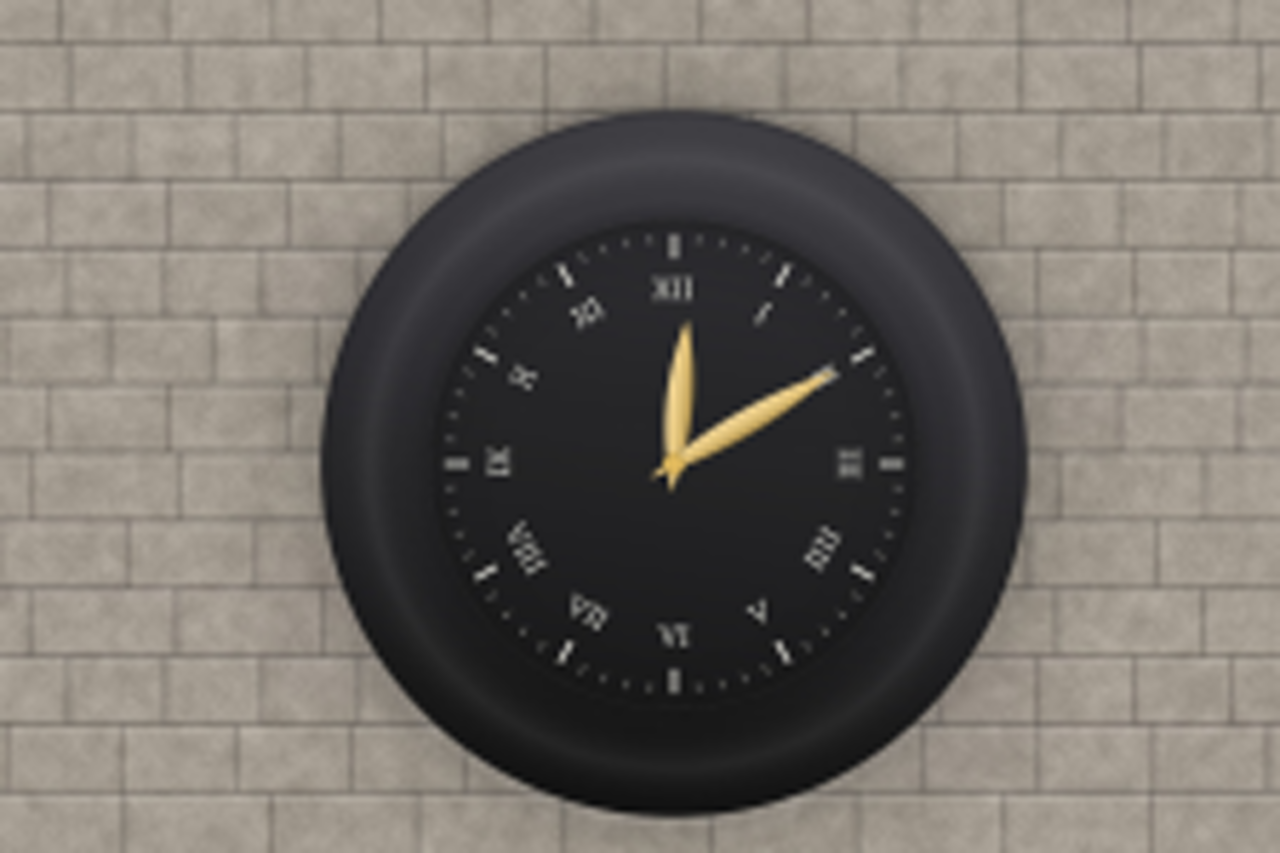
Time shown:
12.10
